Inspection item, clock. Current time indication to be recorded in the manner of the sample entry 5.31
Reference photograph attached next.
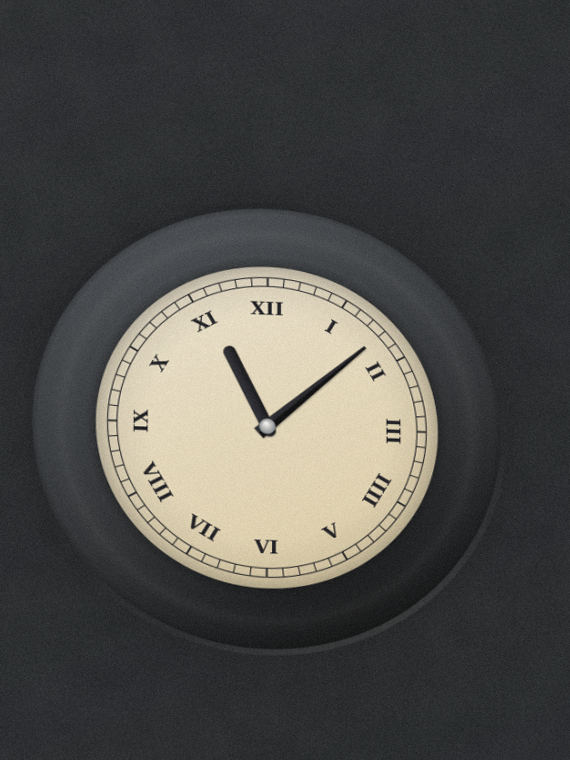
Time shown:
11.08
